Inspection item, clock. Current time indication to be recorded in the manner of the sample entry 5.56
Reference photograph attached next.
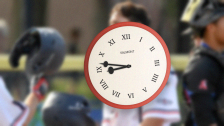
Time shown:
8.47
